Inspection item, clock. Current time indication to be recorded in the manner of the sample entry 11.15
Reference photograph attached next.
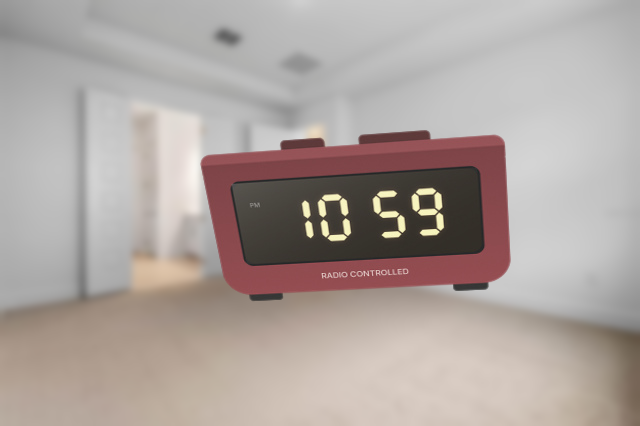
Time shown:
10.59
